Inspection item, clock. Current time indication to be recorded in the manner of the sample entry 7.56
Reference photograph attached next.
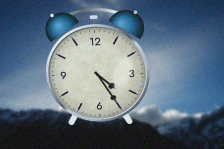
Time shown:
4.25
